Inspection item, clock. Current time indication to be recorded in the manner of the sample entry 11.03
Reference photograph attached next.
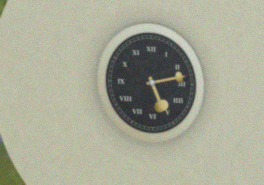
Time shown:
5.13
